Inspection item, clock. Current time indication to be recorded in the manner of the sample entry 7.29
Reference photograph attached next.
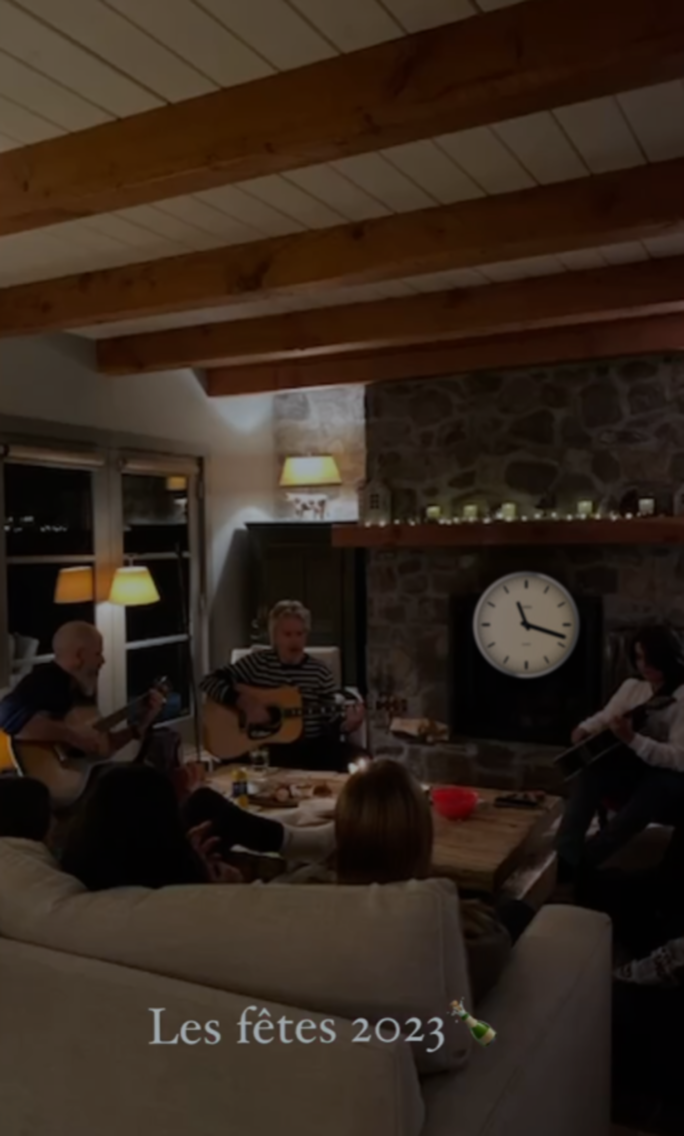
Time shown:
11.18
